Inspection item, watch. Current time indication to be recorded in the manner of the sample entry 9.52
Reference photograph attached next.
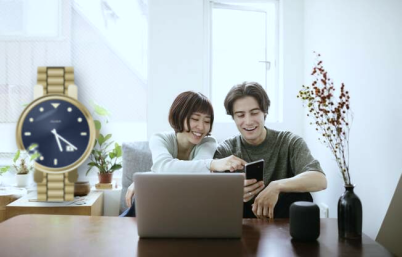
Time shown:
5.21
